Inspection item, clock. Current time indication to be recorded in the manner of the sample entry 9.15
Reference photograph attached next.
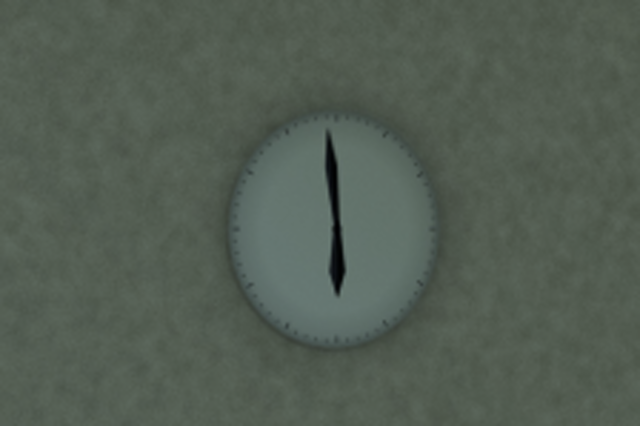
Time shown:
5.59
